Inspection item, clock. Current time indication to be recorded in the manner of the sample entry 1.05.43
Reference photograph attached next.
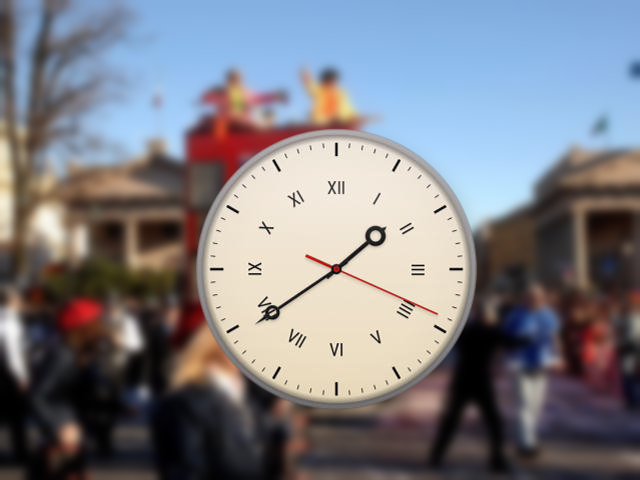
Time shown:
1.39.19
